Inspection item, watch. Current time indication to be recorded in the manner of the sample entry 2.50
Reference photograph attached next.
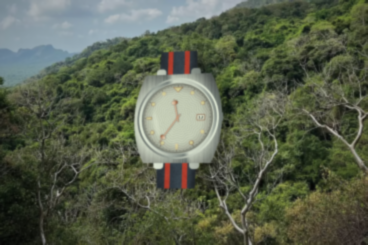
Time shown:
11.36
